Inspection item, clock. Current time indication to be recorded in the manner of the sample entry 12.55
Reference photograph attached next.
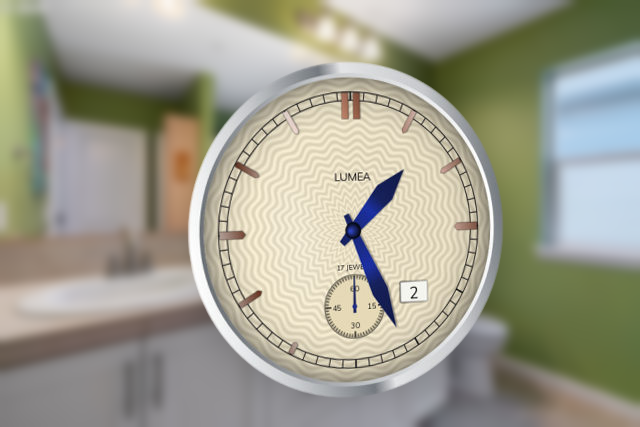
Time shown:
1.26
